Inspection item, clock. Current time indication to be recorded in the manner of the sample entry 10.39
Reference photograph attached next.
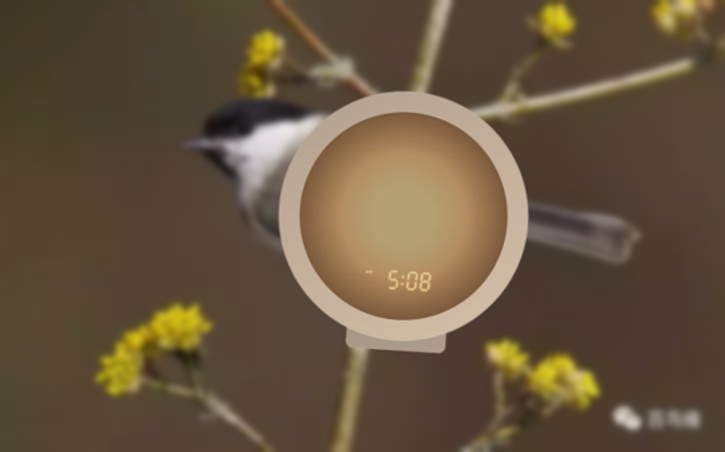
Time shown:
5.08
